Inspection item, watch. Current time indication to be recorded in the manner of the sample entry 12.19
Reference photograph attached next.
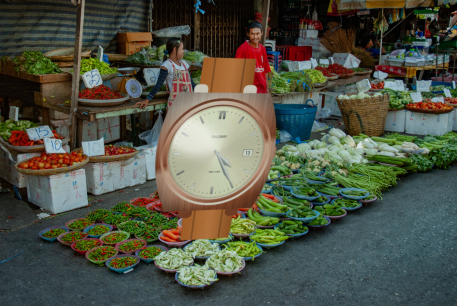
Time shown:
4.25
